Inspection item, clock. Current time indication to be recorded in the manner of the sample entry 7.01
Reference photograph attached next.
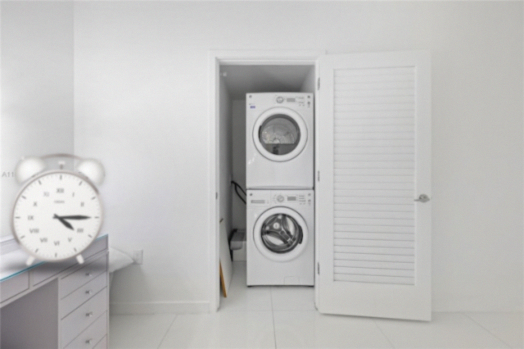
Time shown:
4.15
